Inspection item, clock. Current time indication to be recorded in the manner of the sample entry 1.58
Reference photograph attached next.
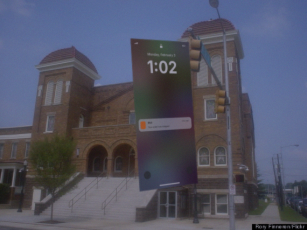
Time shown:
1.02
